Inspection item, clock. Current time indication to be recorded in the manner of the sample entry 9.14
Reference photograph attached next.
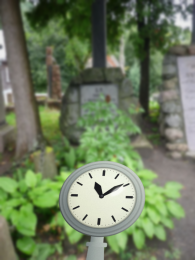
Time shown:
11.09
